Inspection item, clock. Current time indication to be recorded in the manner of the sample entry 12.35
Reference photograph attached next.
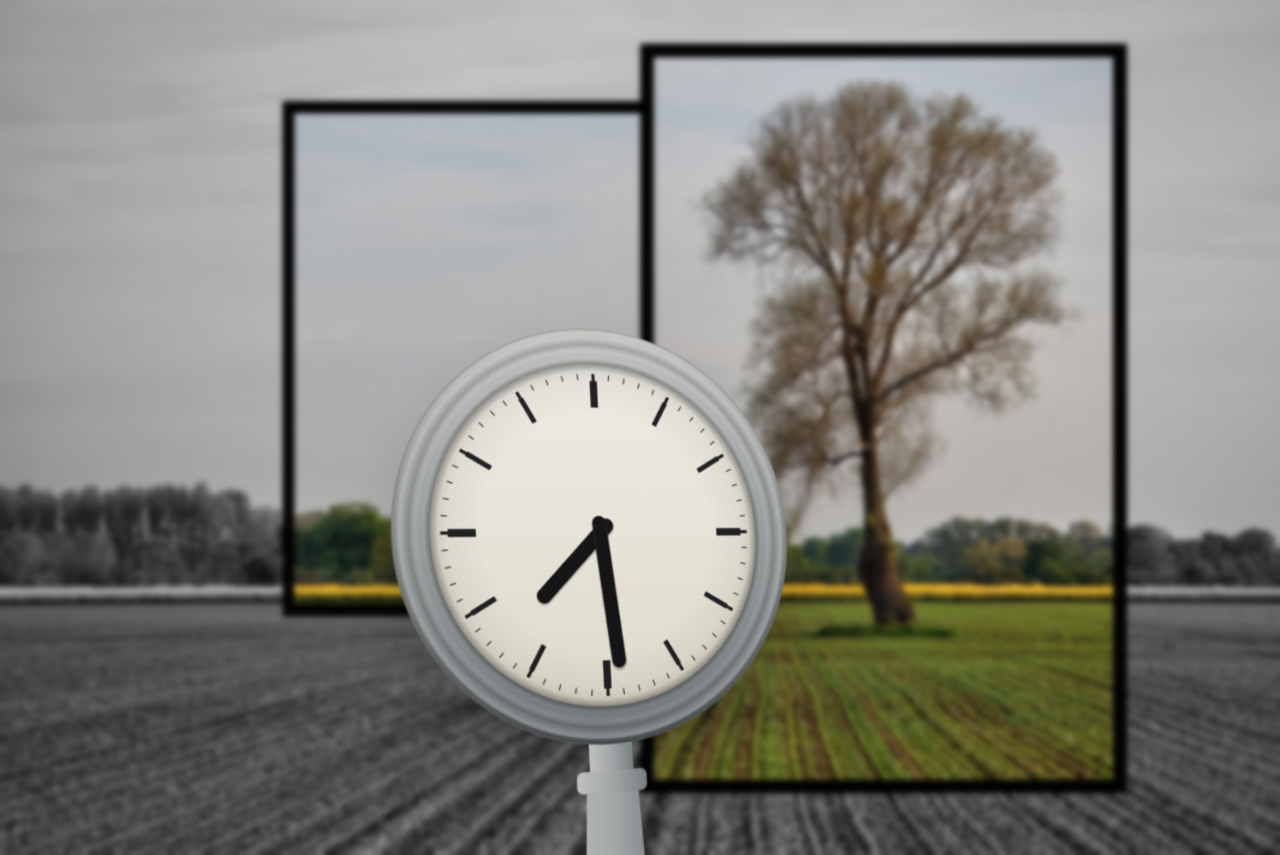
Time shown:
7.29
